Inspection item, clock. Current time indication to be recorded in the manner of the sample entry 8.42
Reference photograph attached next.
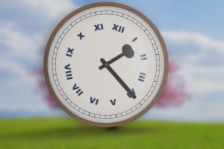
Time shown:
1.20
